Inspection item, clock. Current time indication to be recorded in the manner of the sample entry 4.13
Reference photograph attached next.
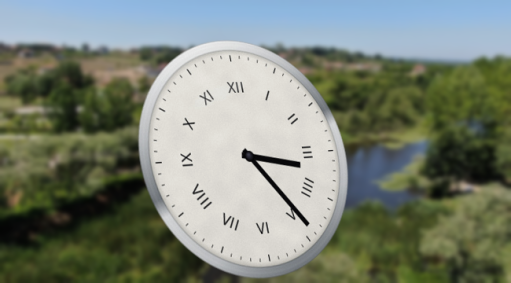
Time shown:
3.24
